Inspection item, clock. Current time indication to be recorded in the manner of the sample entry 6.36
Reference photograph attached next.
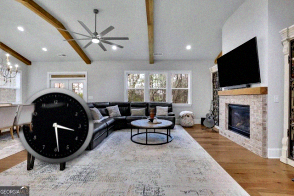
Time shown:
3.29
